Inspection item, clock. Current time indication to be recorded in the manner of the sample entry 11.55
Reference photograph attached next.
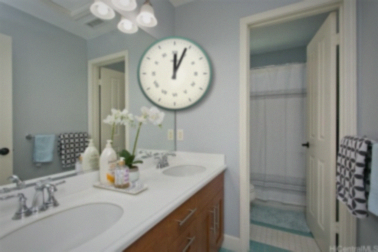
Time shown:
12.04
